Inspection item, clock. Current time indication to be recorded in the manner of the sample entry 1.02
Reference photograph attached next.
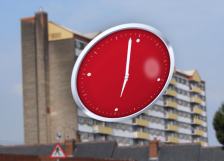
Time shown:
5.58
